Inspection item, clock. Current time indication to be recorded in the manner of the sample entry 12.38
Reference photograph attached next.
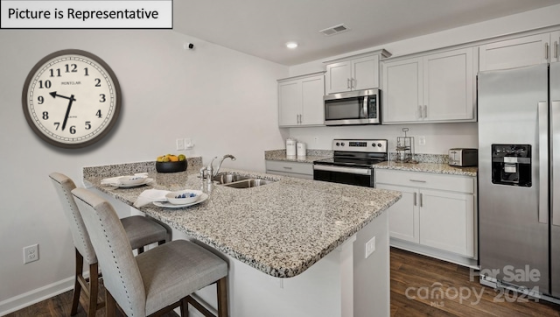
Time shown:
9.33
